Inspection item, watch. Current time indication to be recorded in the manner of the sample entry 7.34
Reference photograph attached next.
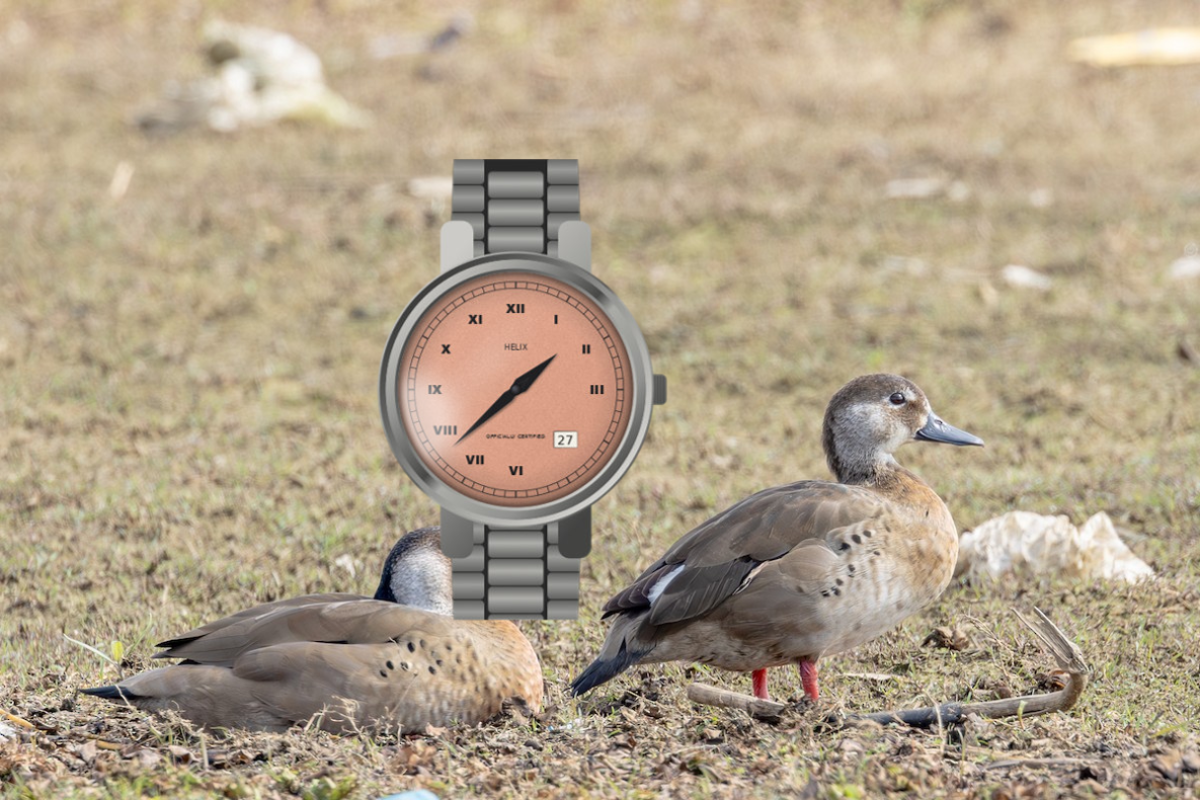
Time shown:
1.38
